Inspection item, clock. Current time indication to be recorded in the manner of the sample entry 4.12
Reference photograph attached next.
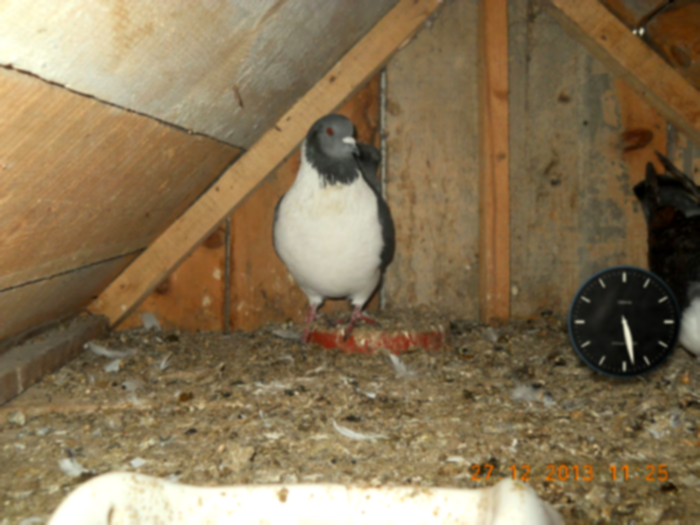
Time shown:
5.28
